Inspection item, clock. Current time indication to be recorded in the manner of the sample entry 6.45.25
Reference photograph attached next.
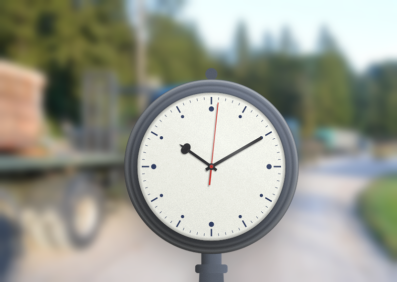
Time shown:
10.10.01
